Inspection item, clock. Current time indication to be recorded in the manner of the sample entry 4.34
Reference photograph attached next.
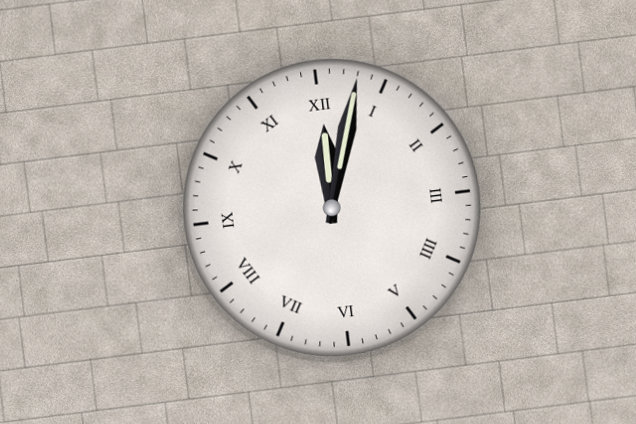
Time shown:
12.03
